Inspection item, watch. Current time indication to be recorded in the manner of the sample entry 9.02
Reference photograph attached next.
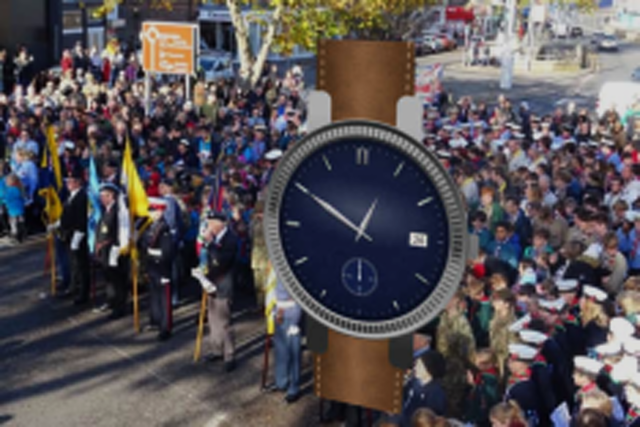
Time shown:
12.50
